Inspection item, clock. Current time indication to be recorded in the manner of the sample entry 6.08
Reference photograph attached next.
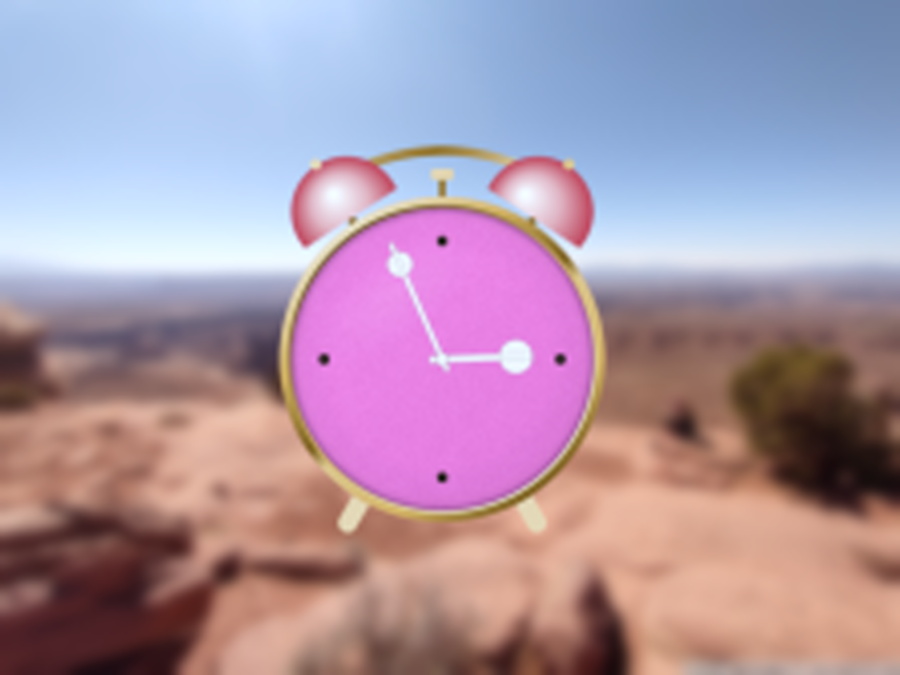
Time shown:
2.56
